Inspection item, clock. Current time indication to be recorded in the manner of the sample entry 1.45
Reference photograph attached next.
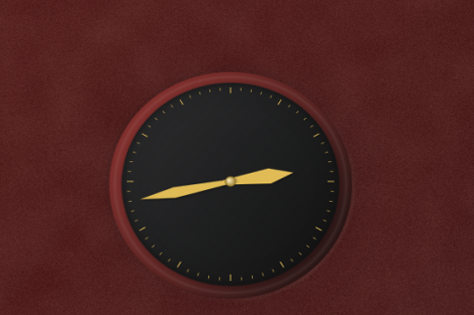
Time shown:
2.43
